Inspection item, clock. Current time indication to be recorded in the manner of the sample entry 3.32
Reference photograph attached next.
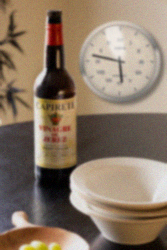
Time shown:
5.47
